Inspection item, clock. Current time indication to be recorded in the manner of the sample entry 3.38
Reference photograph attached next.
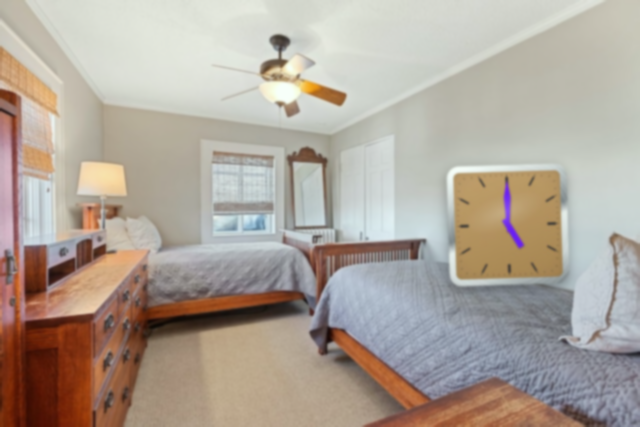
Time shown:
5.00
